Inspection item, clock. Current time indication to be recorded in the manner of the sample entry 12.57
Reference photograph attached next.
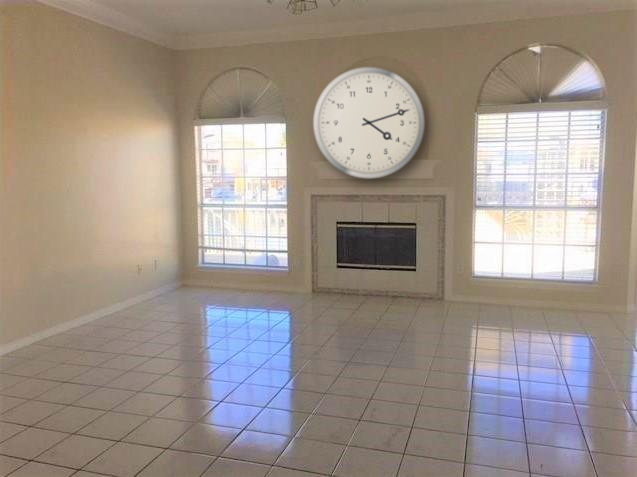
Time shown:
4.12
